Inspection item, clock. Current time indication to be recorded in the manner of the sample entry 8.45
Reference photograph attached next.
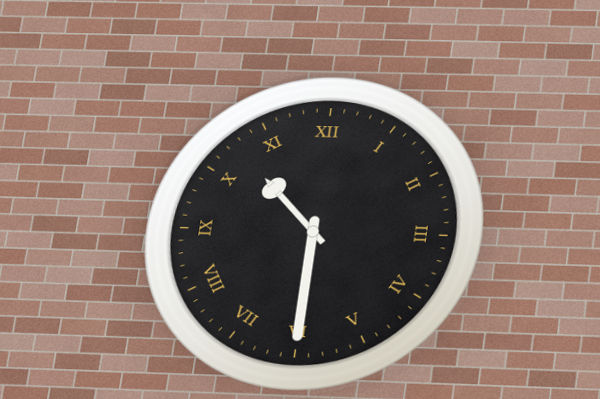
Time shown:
10.30
